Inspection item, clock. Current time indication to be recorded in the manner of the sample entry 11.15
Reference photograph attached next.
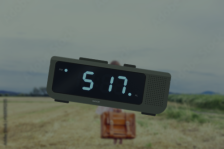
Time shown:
5.17
